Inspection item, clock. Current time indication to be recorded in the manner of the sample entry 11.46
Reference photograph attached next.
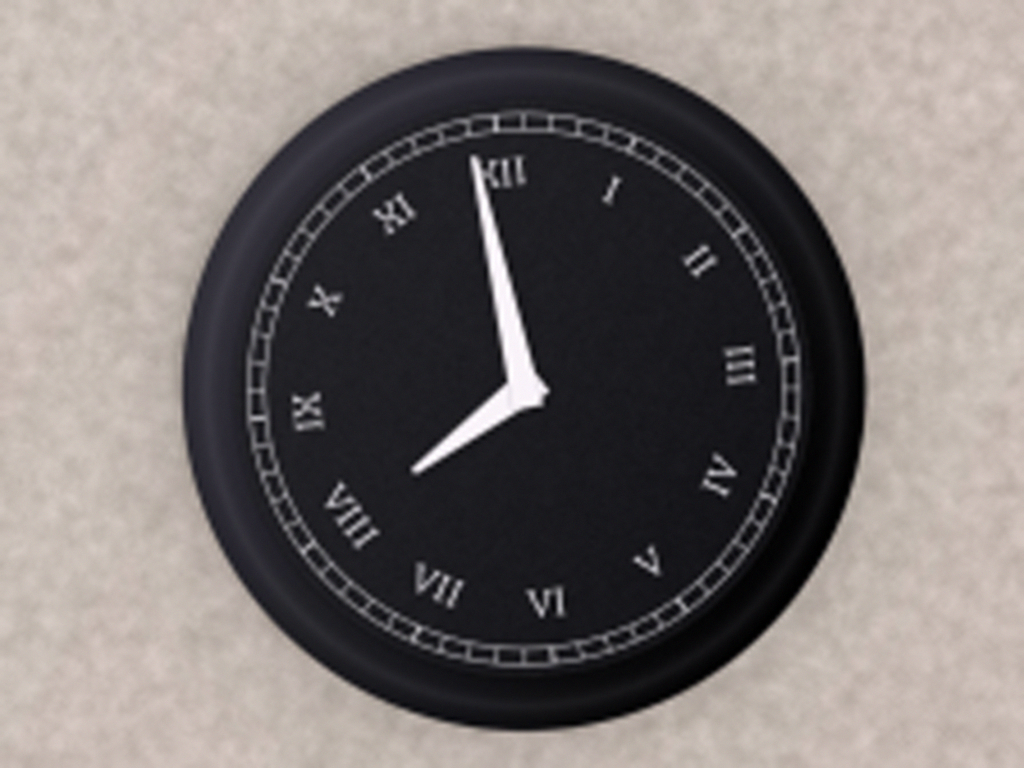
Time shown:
7.59
